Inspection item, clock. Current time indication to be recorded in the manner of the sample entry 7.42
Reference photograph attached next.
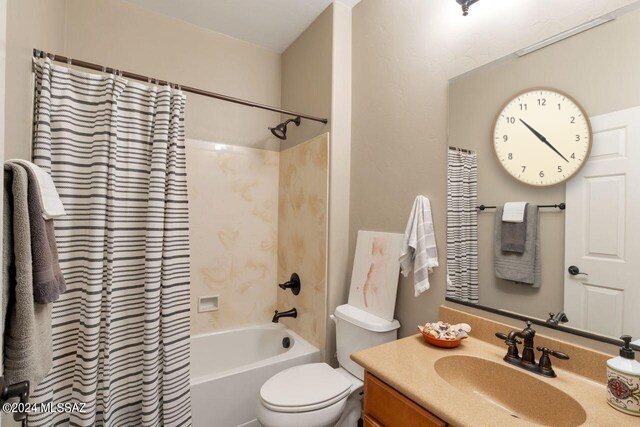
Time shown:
10.22
